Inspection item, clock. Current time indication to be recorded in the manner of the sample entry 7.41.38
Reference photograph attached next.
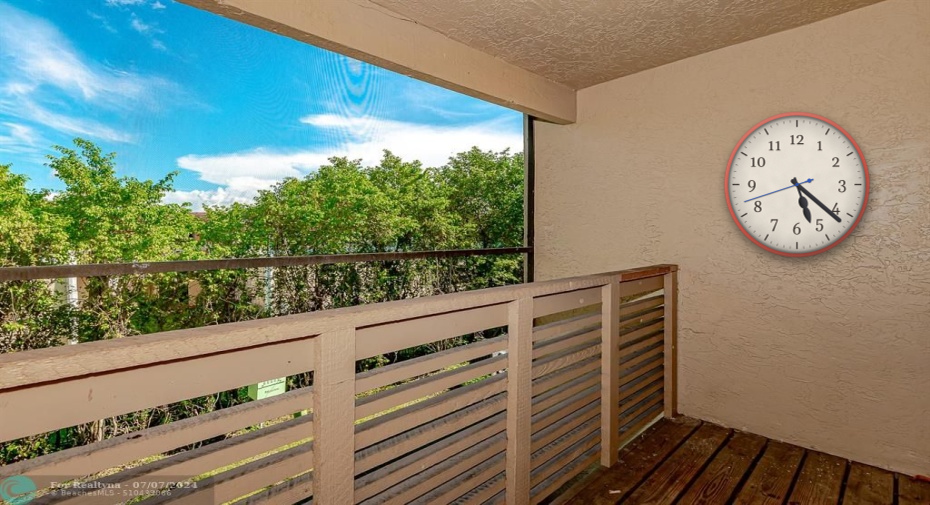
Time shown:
5.21.42
